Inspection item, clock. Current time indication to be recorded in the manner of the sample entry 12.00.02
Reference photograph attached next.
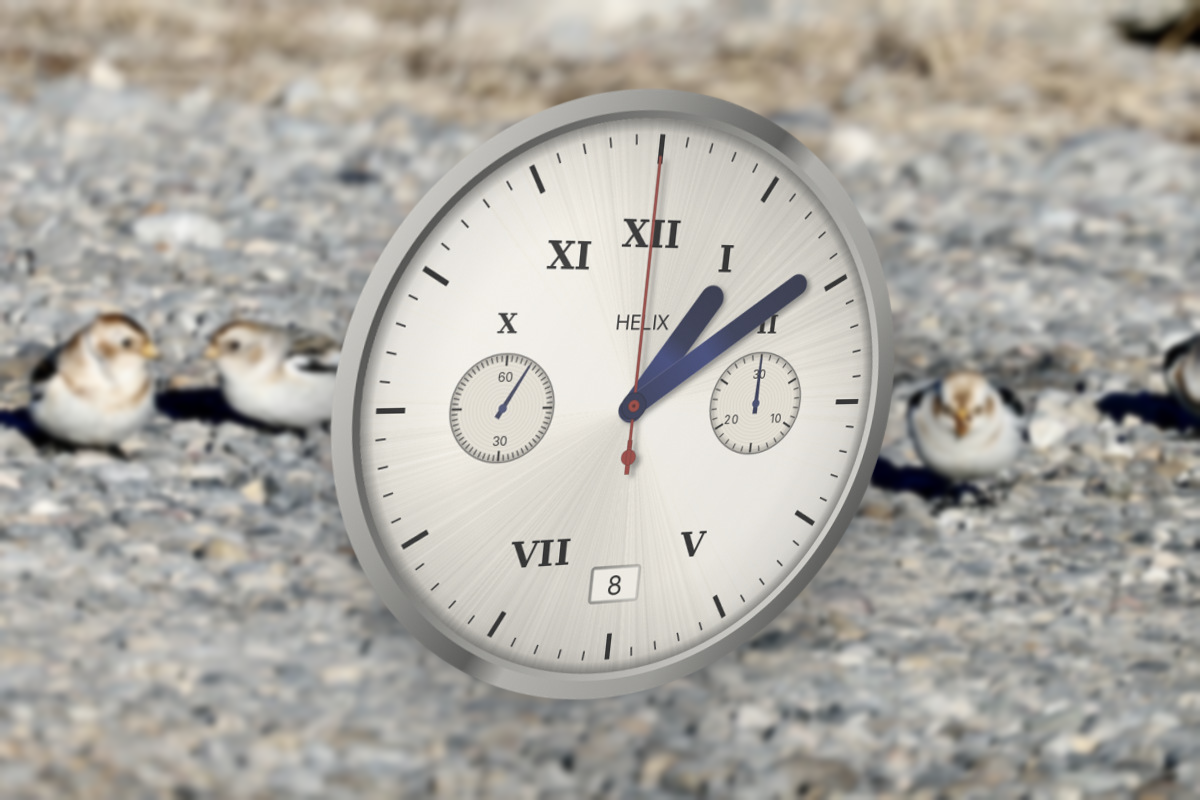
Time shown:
1.09.05
